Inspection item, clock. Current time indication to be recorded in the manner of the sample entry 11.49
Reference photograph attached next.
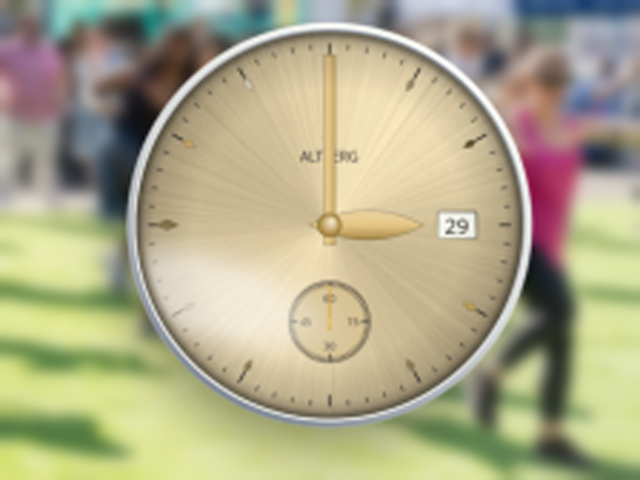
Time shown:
3.00
